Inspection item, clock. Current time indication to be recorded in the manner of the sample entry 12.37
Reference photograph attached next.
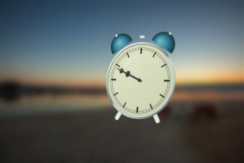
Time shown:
9.49
